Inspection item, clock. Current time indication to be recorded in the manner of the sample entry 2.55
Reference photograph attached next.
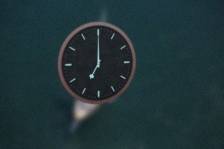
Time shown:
7.00
